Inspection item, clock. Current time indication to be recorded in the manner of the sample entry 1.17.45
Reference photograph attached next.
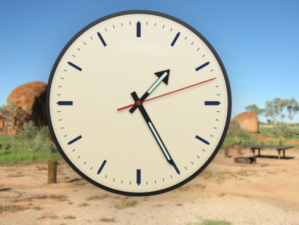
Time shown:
1.25.12
